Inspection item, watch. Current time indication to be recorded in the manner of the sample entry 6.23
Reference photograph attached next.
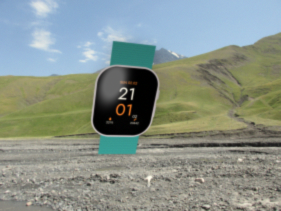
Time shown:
21.01
